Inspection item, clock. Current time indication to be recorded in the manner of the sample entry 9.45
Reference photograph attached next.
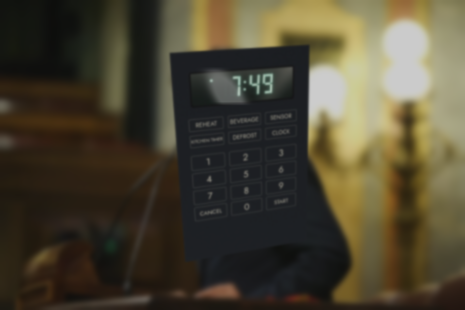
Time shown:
7.49
